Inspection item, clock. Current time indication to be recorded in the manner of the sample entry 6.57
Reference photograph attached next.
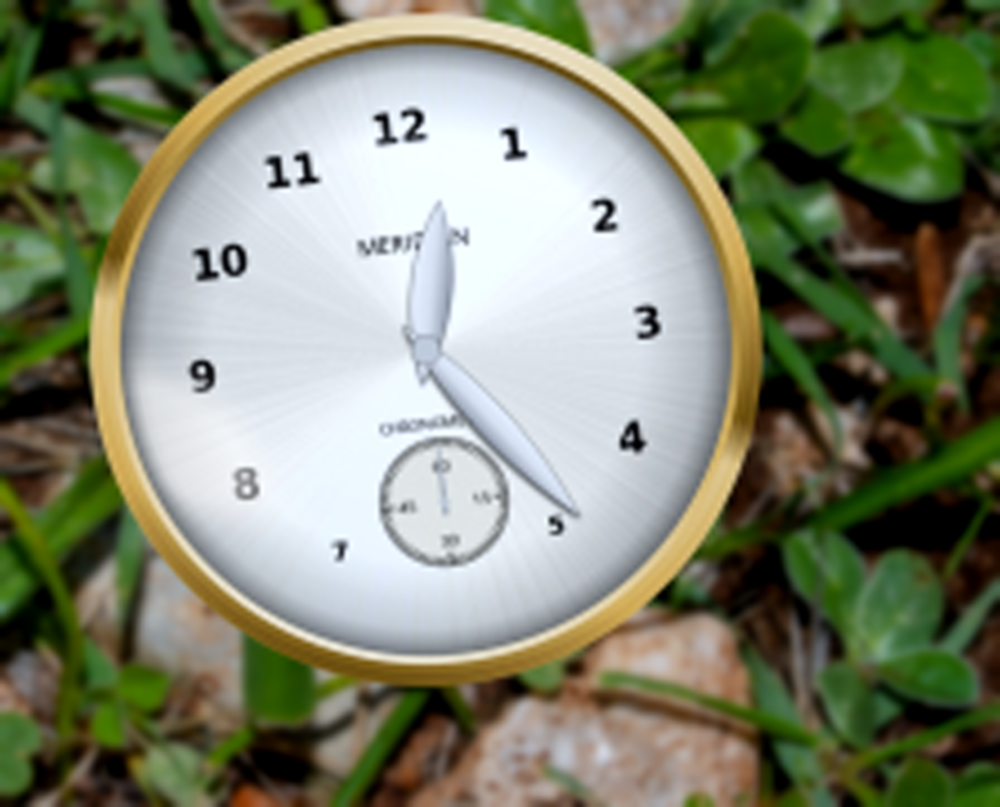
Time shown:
12.24
